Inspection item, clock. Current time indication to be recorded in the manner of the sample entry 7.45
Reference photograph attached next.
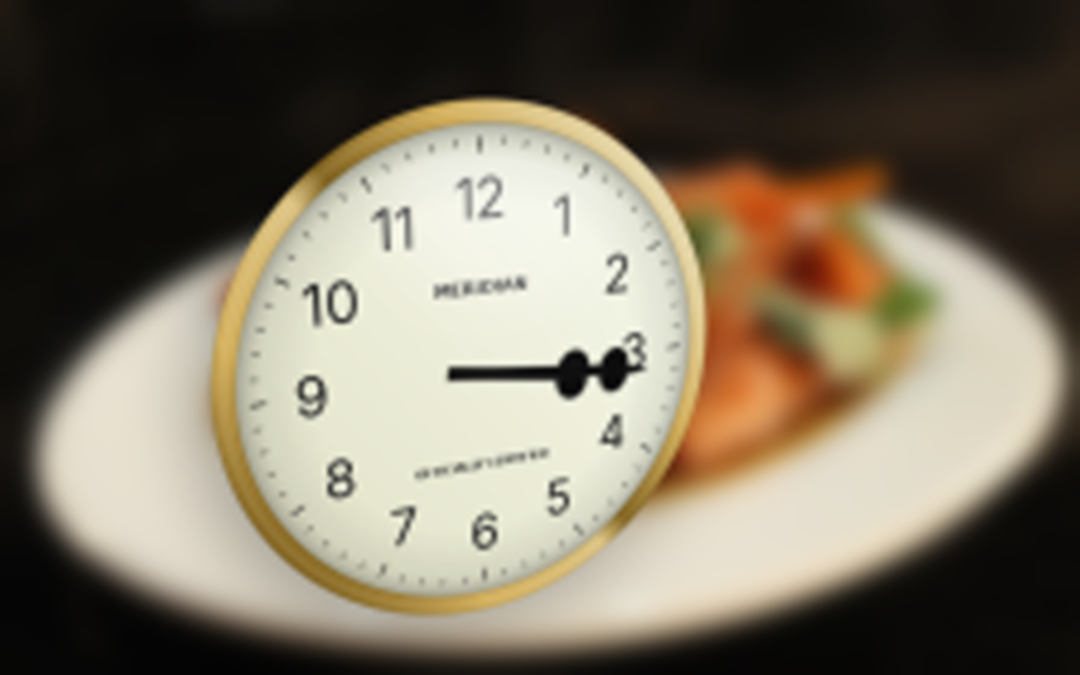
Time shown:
3.16
